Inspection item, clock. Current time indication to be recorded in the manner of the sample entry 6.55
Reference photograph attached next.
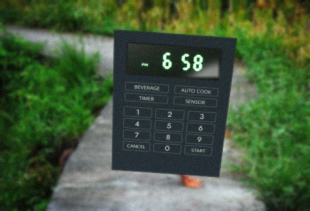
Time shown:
6.58
